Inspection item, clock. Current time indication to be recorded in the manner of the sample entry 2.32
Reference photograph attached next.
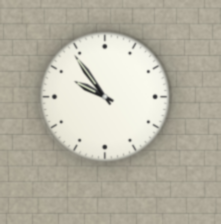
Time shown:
9.54
